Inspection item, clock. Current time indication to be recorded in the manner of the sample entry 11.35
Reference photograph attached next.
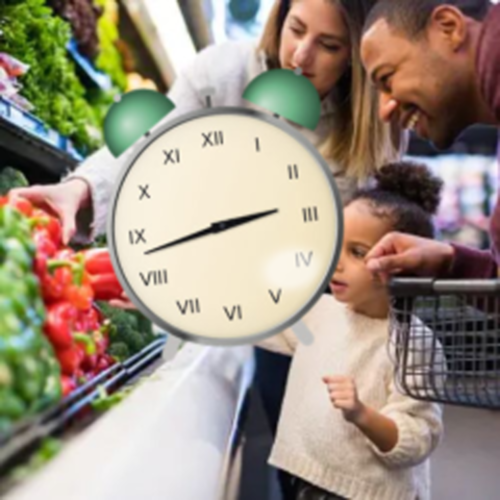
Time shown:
2.43
